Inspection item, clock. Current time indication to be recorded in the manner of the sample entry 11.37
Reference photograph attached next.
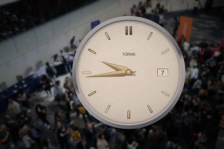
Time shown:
9.44
